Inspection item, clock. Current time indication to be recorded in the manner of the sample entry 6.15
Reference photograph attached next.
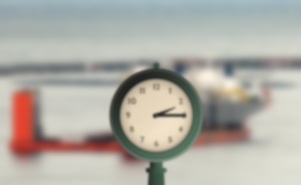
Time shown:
2.15
